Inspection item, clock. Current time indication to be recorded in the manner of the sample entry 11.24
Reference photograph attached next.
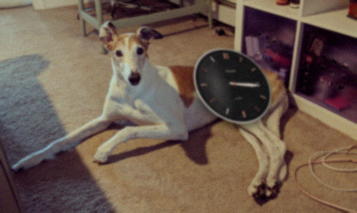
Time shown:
3.16
